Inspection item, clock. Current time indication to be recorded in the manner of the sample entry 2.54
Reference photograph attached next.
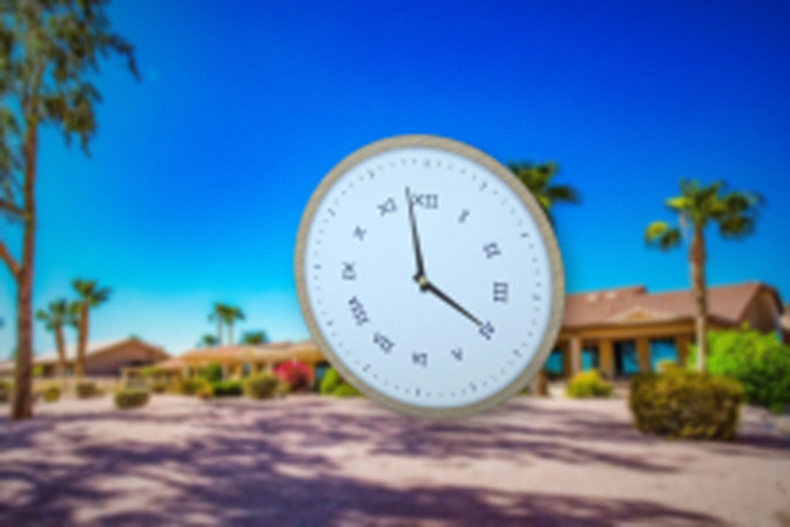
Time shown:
3.58
